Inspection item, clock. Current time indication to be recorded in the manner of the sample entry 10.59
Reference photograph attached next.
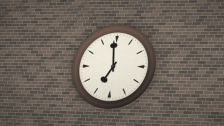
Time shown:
6.59
